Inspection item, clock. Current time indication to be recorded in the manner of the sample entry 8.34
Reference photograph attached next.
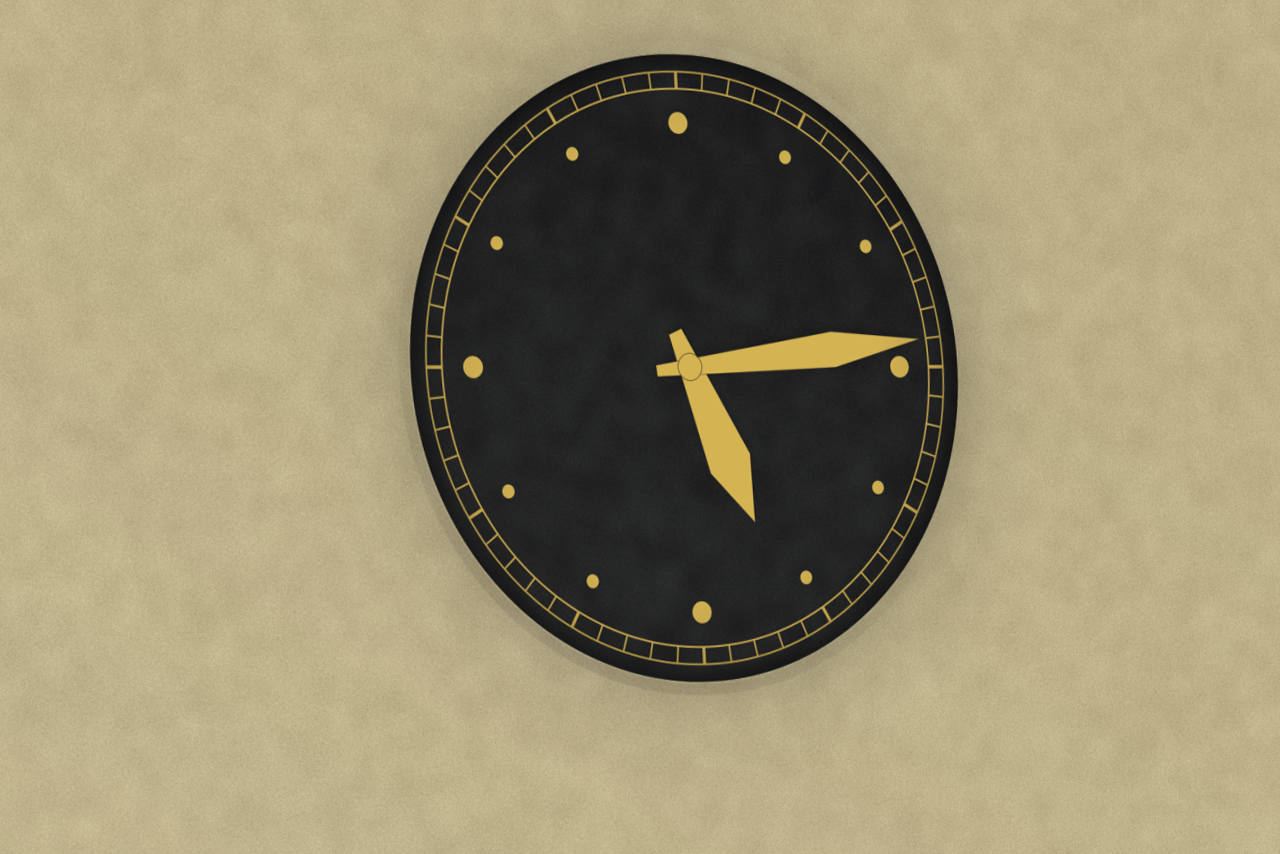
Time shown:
5.14
